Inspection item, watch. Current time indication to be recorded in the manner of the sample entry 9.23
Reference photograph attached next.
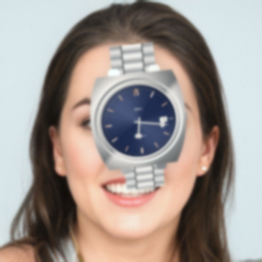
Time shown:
6.17
